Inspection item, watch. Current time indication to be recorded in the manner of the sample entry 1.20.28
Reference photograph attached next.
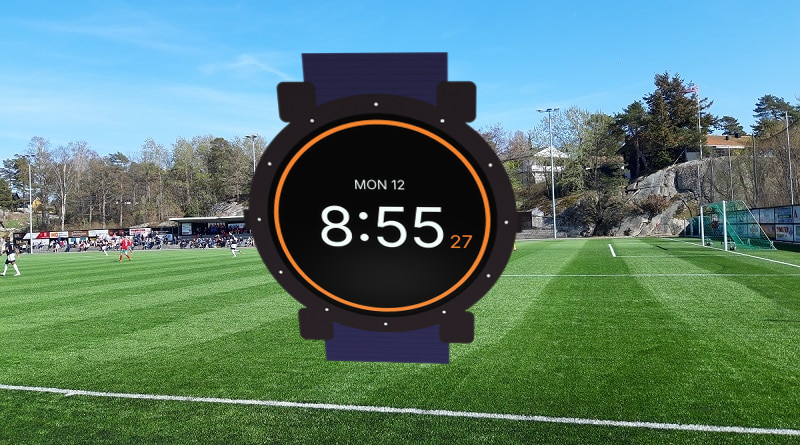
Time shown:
8.55.27
